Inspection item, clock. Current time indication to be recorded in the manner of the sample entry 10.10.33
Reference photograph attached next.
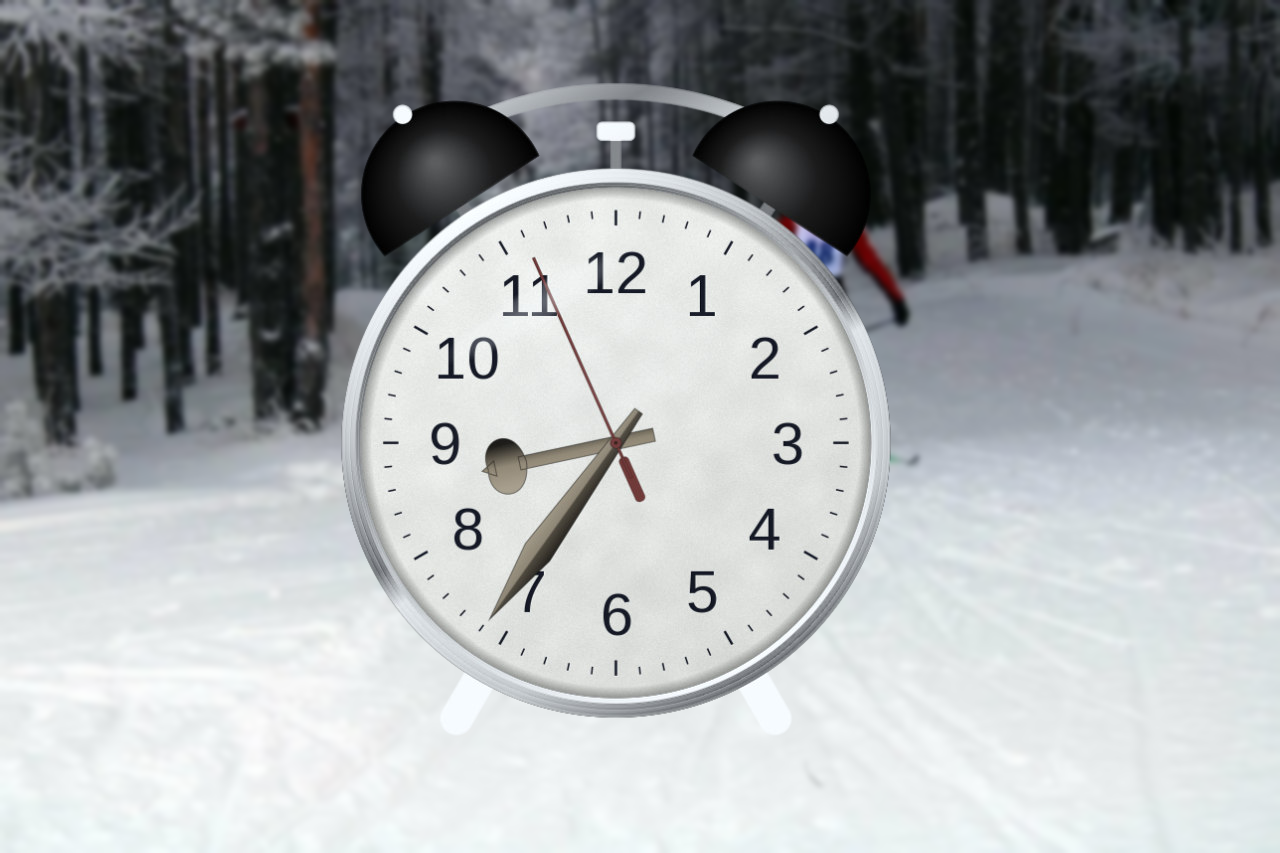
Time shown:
8.35.56
